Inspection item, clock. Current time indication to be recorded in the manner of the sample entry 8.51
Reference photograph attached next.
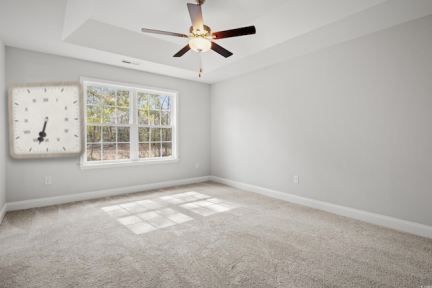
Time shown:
6.33
